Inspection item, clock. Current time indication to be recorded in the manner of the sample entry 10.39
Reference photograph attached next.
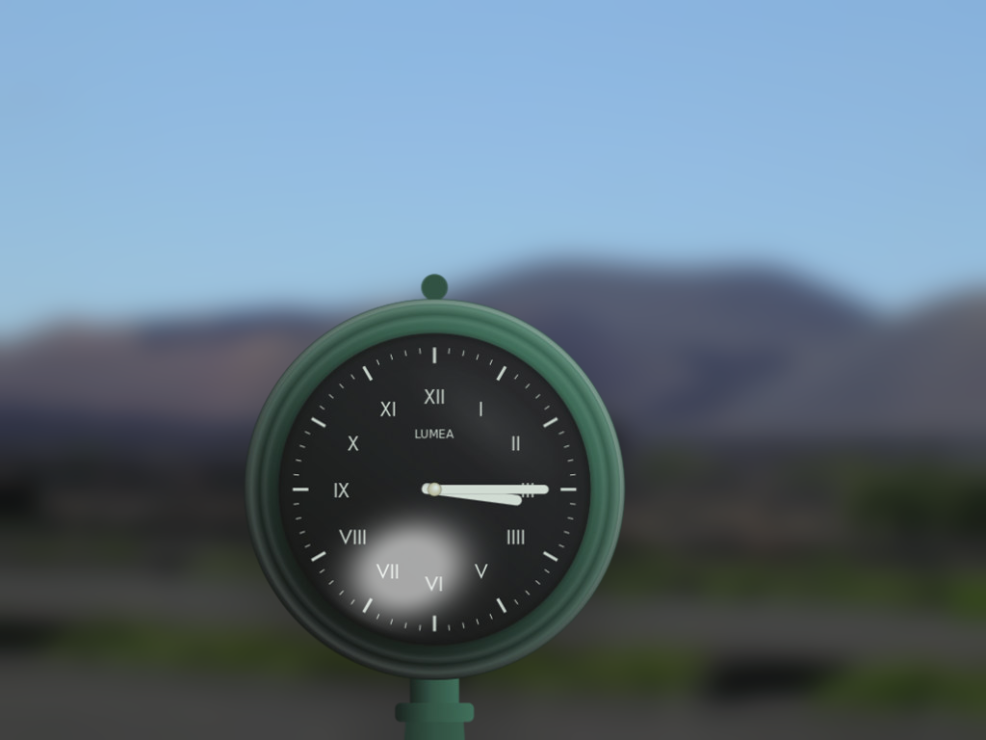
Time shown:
3.15
